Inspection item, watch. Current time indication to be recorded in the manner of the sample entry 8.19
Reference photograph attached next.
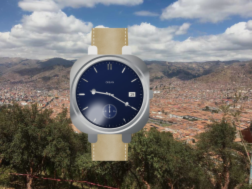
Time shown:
9.20
